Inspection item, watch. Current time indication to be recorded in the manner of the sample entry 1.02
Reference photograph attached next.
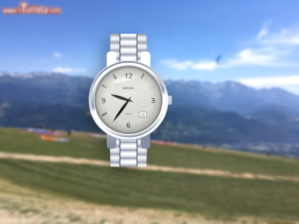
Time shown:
9.36
